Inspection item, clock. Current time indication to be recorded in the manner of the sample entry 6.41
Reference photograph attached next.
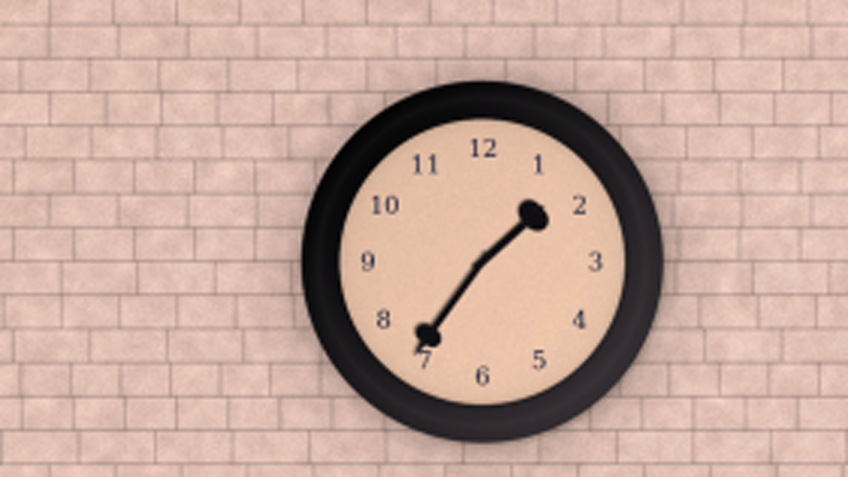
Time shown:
1.36
